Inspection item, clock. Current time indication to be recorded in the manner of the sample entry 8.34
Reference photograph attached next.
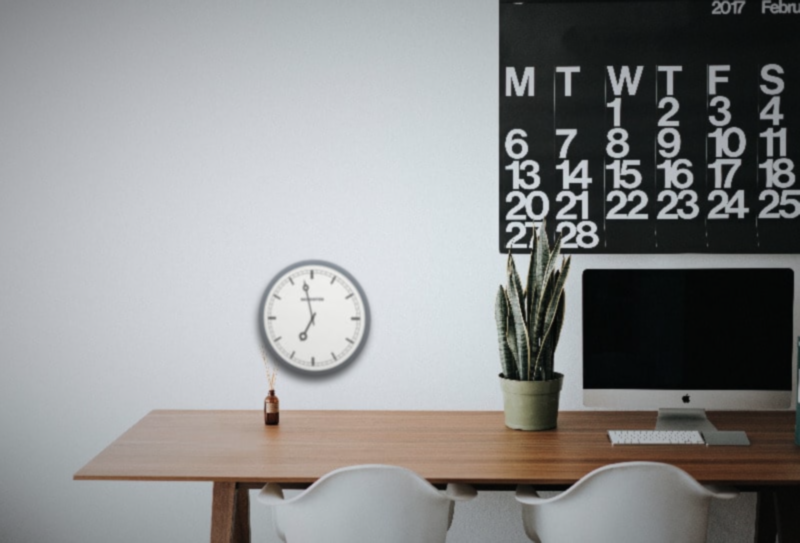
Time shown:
6.58
